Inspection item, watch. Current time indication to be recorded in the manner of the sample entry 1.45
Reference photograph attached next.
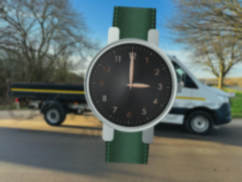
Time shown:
3.00
